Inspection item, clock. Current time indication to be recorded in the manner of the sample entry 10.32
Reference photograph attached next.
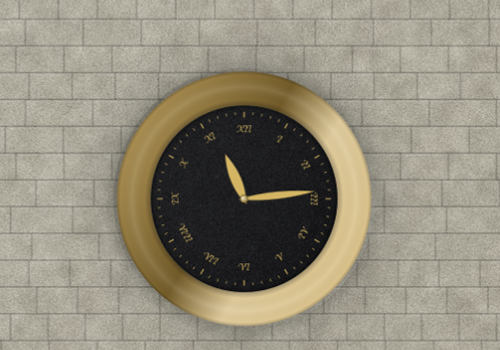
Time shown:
11.14
